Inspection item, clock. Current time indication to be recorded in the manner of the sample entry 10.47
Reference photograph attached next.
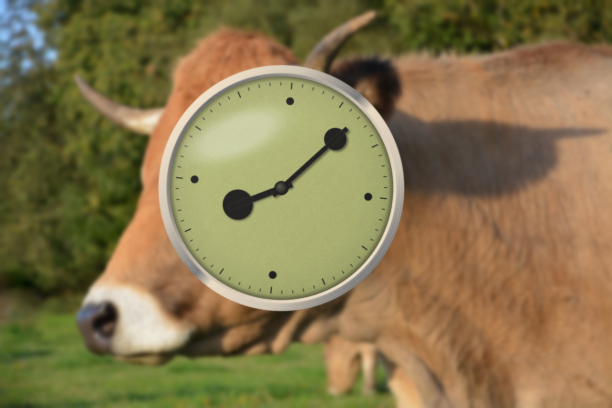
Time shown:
8.07
